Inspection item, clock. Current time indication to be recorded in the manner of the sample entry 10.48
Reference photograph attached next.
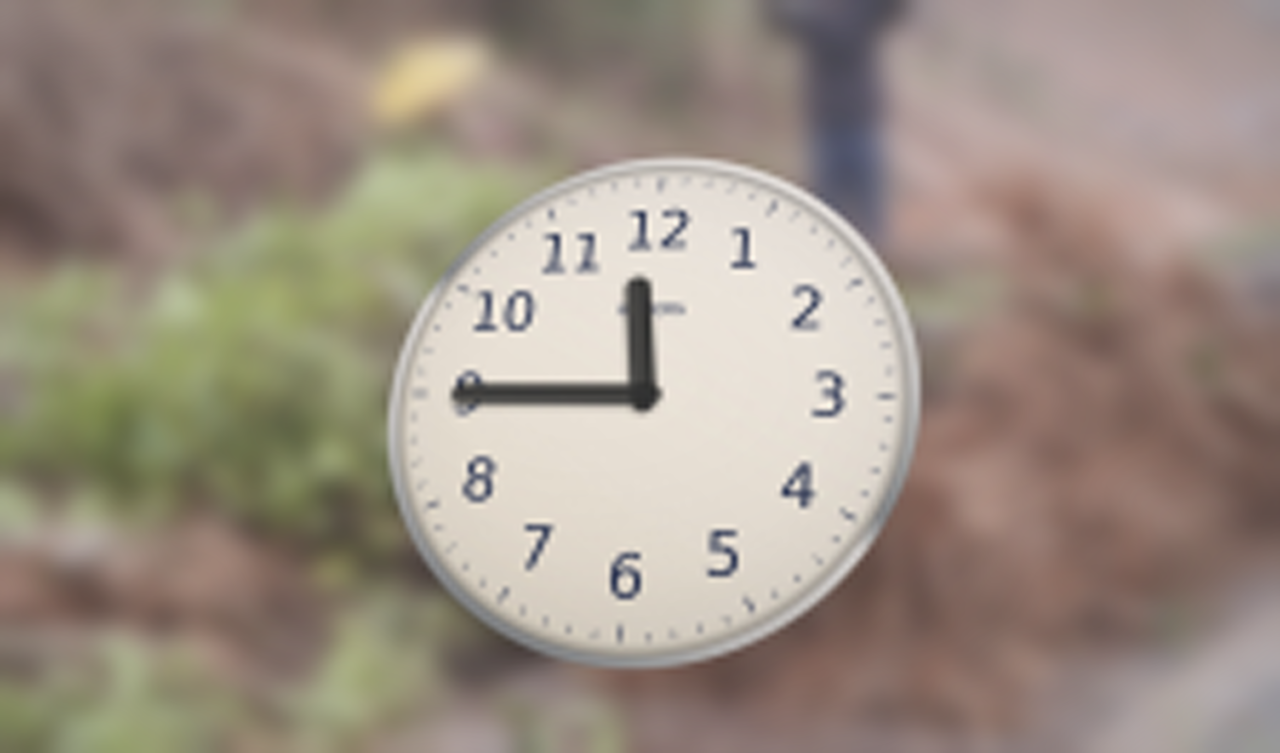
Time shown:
11.45
